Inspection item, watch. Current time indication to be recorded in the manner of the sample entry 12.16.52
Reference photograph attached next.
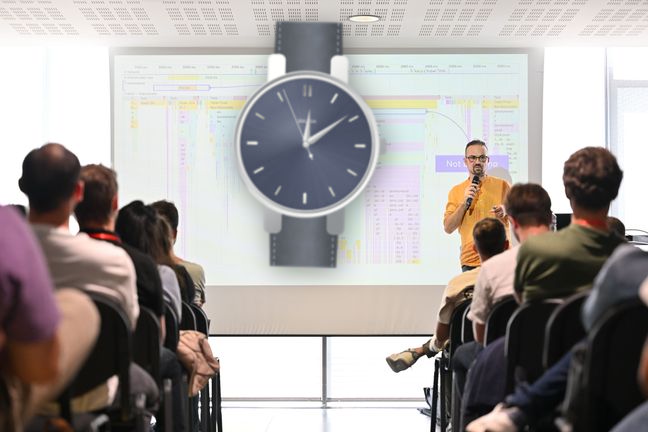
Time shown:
12.08.56
